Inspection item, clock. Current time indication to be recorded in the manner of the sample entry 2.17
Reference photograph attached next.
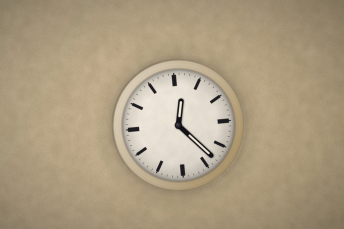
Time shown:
12.23
